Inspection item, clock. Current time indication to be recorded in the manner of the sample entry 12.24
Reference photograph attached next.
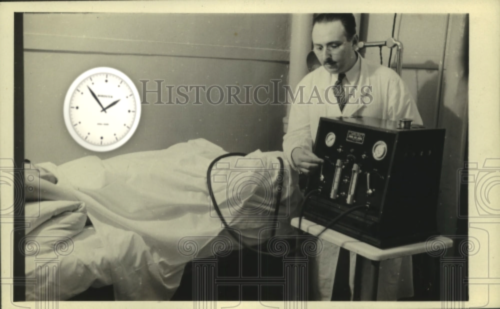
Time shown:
1.53
